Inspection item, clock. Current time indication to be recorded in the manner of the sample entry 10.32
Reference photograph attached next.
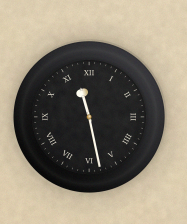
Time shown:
11.28
